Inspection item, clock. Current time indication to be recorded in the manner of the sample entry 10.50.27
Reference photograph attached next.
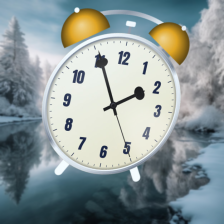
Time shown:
1.55.25
